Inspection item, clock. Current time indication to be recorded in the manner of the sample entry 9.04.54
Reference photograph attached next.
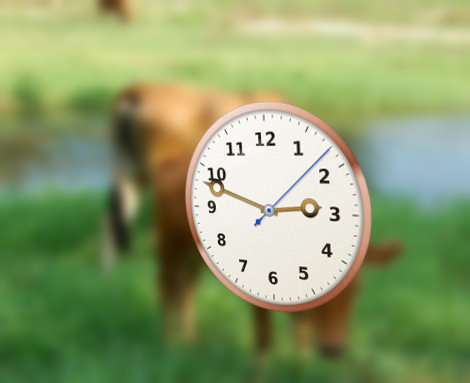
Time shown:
2.48.08
